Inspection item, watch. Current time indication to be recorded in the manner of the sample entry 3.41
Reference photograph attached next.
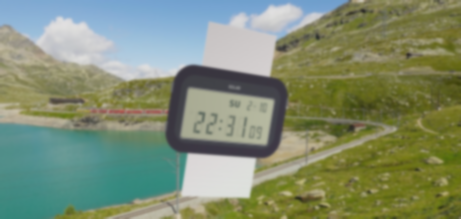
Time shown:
22.31
